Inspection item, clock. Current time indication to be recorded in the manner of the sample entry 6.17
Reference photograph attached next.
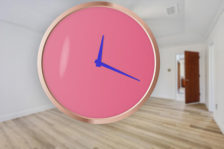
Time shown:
12.19
